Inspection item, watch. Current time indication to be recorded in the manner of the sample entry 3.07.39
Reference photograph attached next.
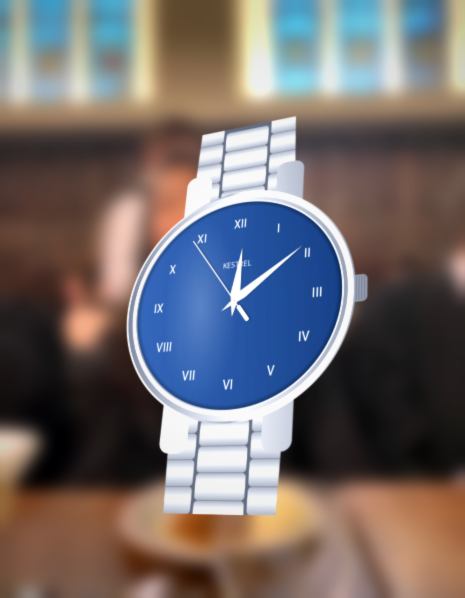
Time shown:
12.08.54
